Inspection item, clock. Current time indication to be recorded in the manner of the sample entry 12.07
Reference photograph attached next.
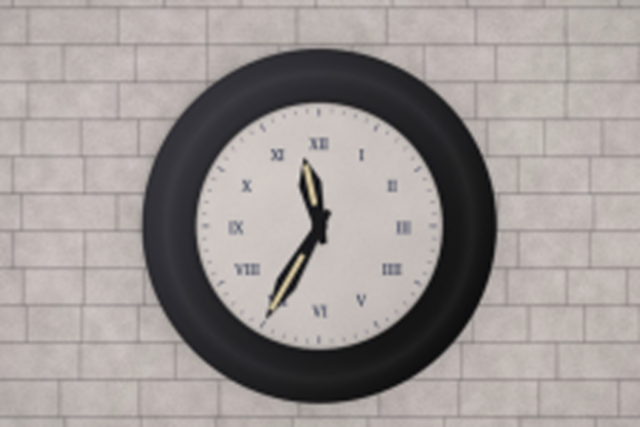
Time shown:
11.35
